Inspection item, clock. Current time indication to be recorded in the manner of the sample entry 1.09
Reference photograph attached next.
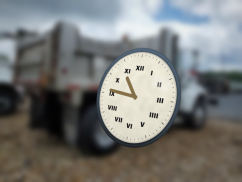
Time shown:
10.46
